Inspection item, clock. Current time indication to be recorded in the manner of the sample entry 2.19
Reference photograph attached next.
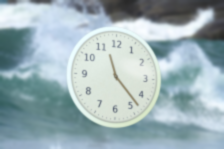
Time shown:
11.23
